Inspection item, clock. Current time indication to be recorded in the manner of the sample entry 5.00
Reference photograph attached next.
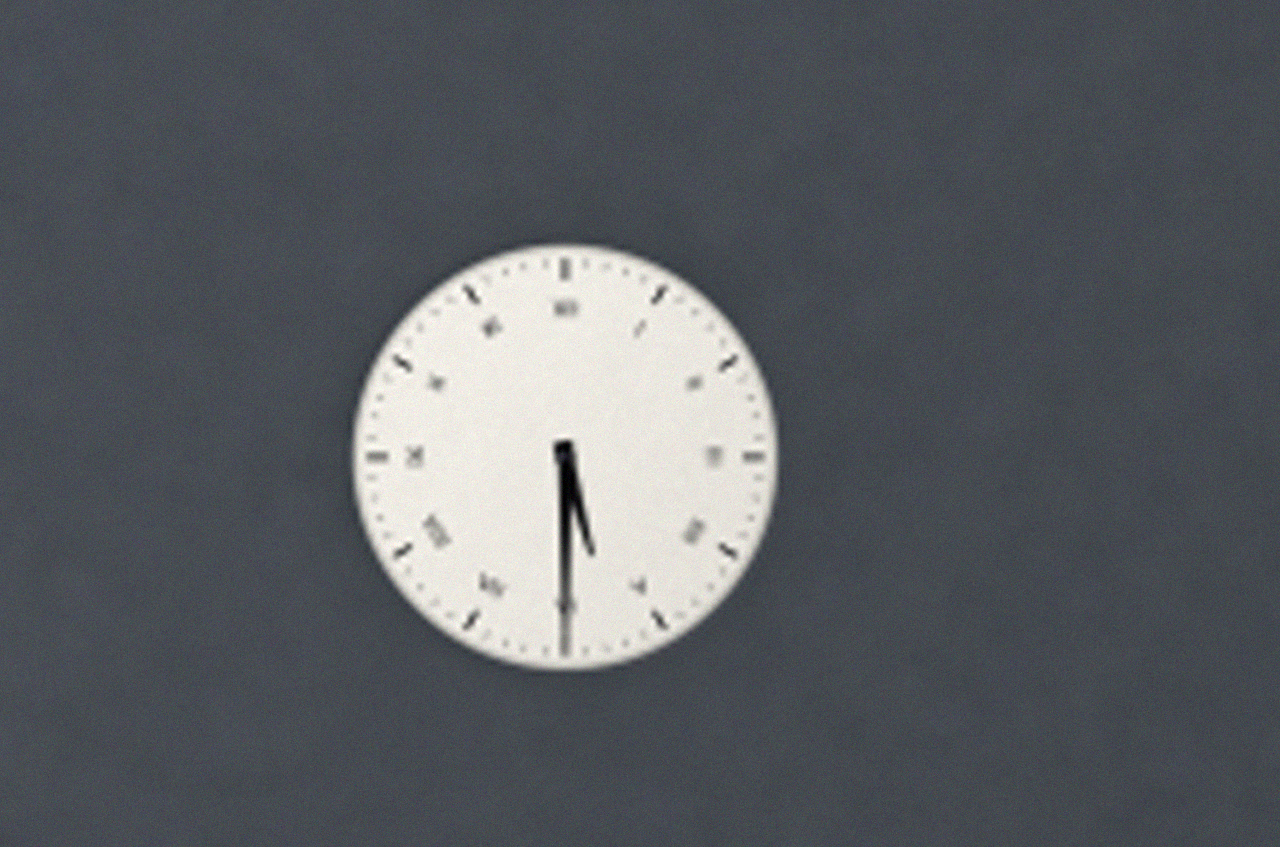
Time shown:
5.30
